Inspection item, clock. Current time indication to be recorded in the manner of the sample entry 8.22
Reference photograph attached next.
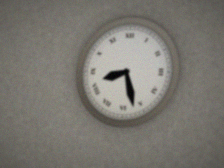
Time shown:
8.27
